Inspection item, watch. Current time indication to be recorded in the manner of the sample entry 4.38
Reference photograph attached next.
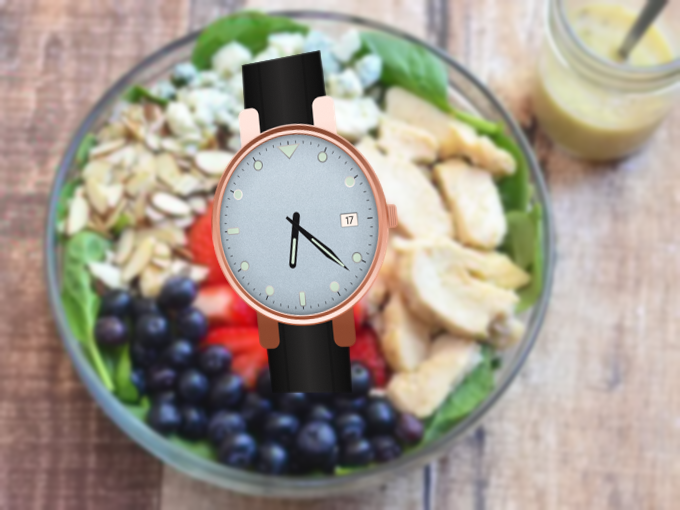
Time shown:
6.22
